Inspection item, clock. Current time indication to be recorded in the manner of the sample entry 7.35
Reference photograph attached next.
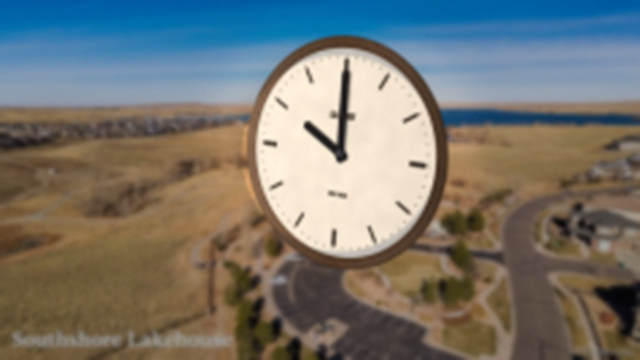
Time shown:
10.00
